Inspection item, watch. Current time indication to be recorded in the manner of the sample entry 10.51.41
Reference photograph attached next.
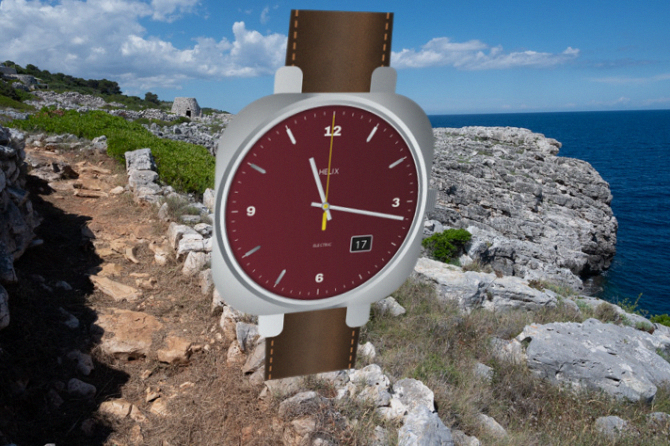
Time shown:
11.17.00
